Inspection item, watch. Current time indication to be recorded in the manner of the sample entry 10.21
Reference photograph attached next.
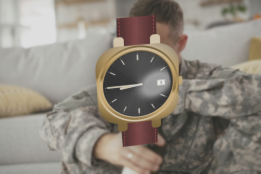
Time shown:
8.45
